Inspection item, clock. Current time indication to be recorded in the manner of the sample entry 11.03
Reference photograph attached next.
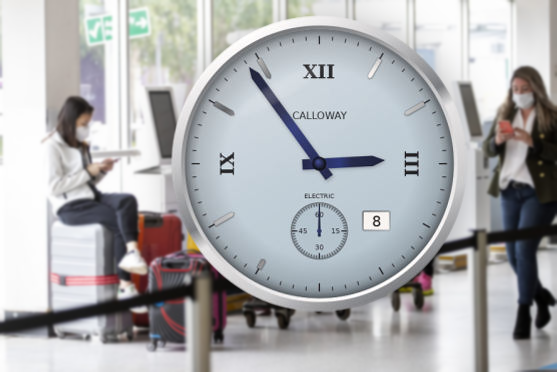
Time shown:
2.54
